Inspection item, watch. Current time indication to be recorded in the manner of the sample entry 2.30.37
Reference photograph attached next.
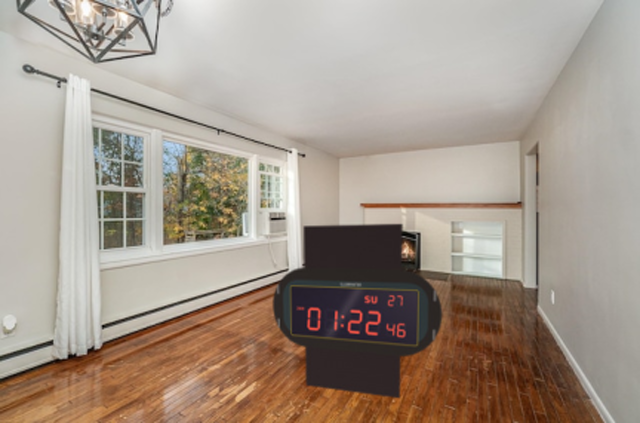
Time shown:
1.22.46
